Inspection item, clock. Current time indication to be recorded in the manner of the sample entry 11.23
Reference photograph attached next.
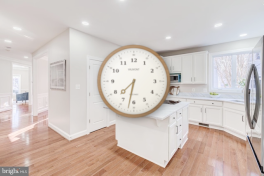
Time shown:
7.32
